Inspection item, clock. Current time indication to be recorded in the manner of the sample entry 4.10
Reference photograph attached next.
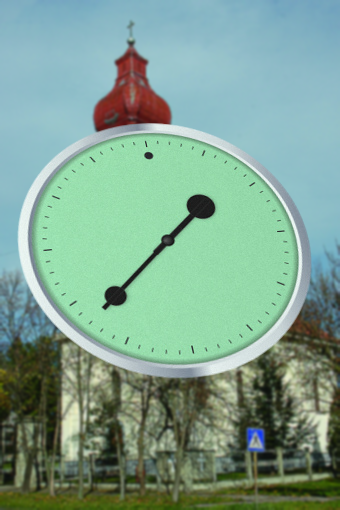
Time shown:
1.38
